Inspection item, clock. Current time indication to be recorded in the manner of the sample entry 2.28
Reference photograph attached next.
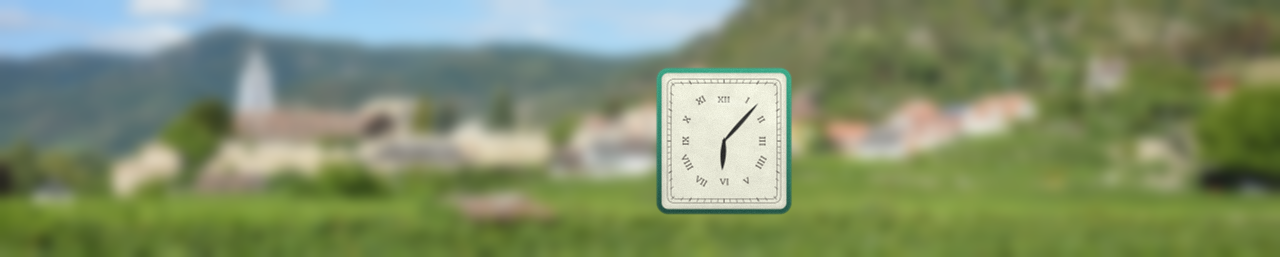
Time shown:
6.07
